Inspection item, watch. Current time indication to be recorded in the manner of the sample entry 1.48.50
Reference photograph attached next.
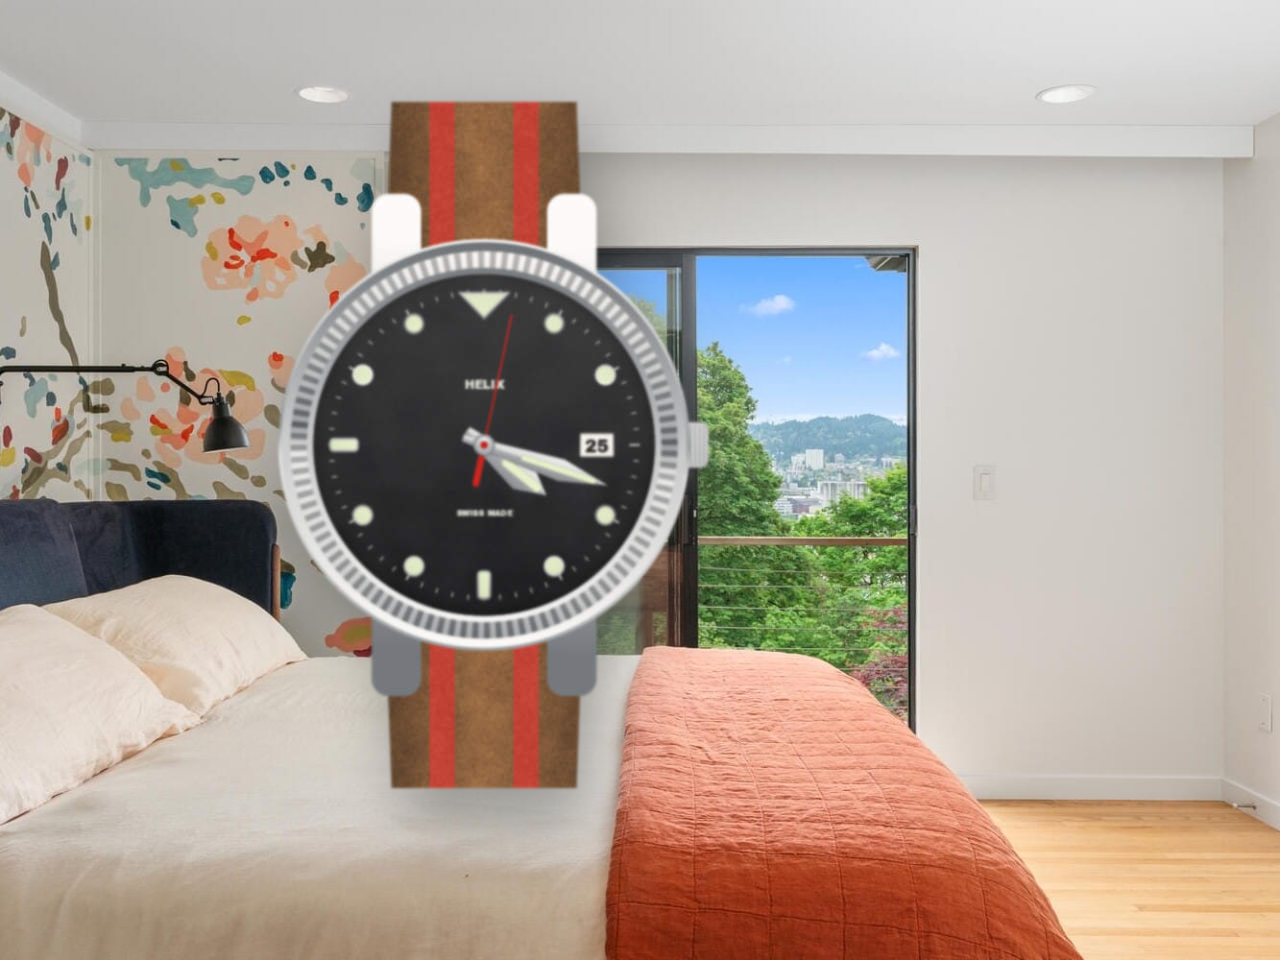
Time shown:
4.18.02
